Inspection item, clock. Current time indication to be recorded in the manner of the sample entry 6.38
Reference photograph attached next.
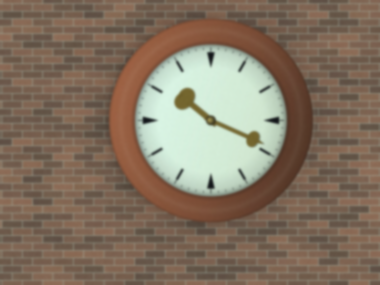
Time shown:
10.19
